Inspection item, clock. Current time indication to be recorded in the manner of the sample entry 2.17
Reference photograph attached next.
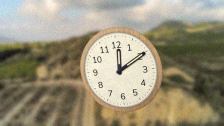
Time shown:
12.10
